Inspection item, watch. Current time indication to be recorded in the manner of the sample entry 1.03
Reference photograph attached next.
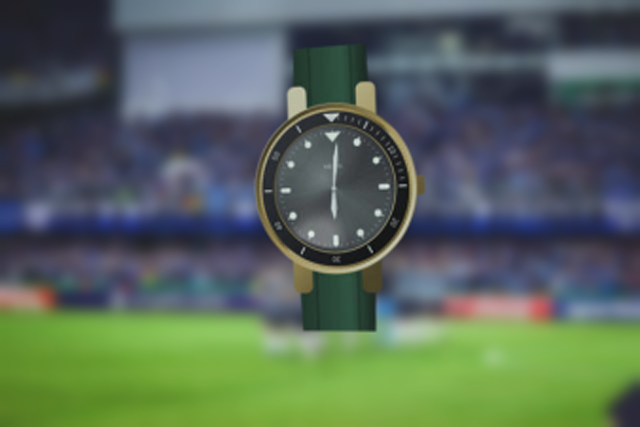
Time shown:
6.01
